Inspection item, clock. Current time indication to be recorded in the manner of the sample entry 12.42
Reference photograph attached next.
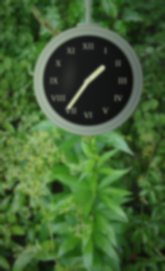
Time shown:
1.36
